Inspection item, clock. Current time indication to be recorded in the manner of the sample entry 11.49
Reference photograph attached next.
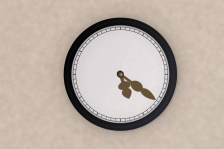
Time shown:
5.21
